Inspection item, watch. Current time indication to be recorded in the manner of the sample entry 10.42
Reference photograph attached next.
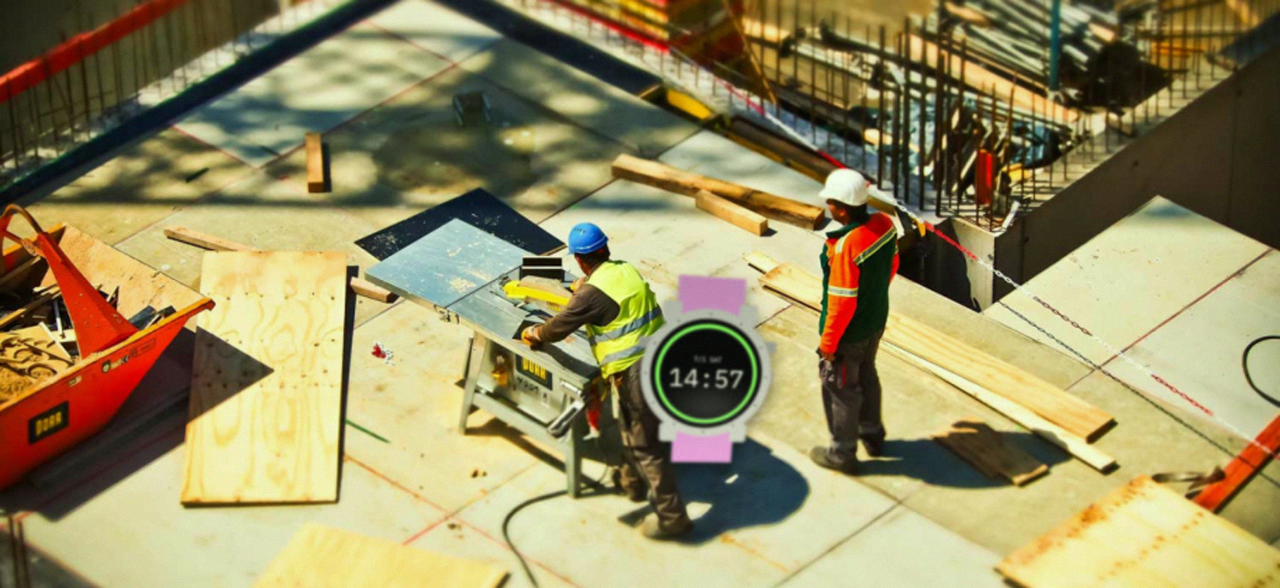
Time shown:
14.57
